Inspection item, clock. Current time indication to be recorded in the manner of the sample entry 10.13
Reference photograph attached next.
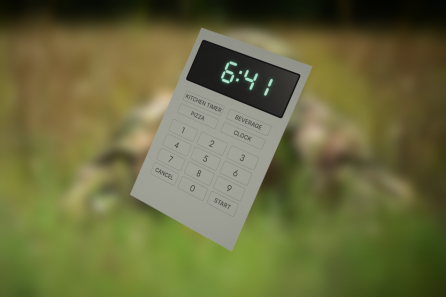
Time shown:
6.41
